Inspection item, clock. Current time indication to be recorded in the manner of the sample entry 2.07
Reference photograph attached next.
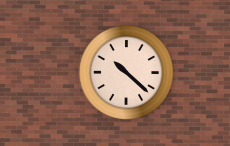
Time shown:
10.22
